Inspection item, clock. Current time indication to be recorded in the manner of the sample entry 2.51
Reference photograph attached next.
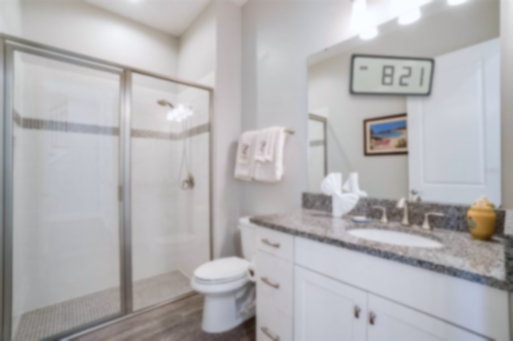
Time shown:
8.21
